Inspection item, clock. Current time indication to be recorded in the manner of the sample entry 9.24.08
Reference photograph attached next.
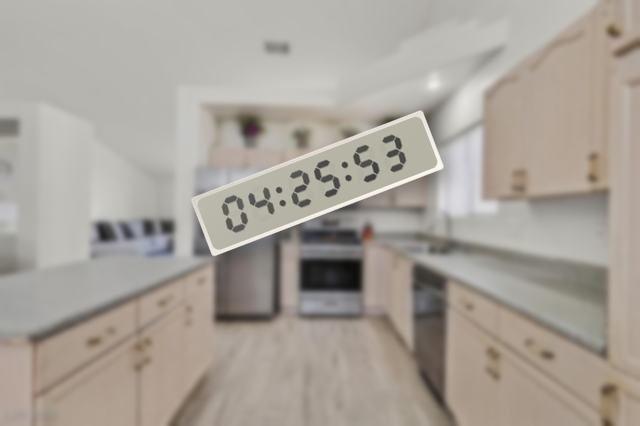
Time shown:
4.25.53
